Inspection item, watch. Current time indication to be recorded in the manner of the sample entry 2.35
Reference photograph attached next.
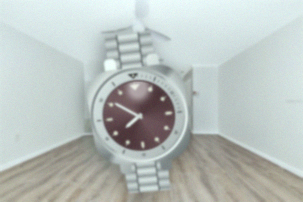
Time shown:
7.51
